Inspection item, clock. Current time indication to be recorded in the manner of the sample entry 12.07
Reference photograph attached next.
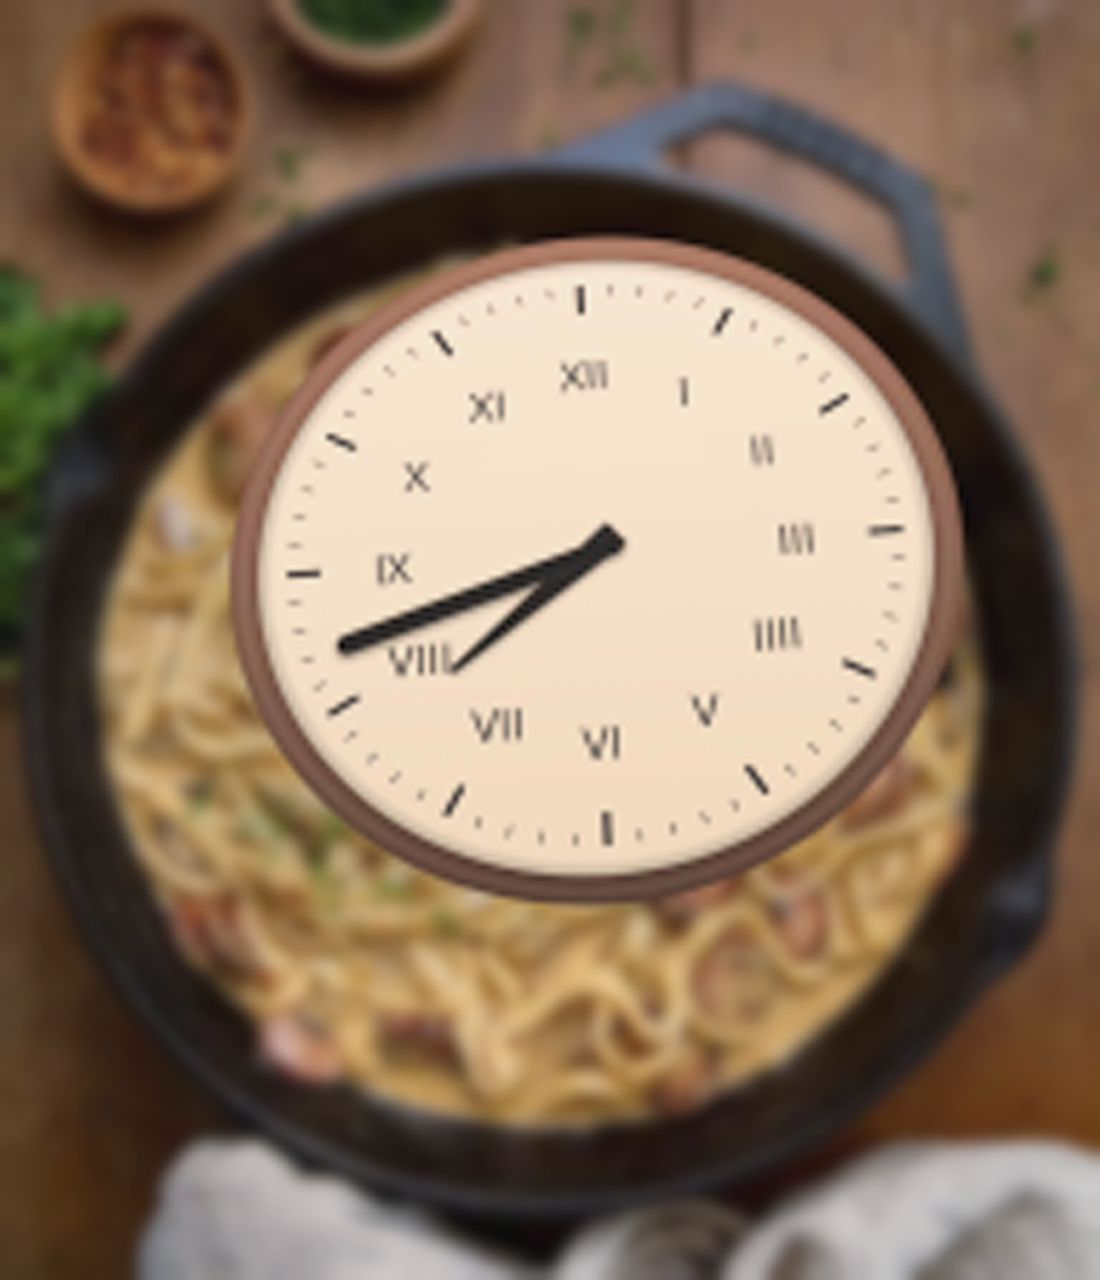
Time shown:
7.42
